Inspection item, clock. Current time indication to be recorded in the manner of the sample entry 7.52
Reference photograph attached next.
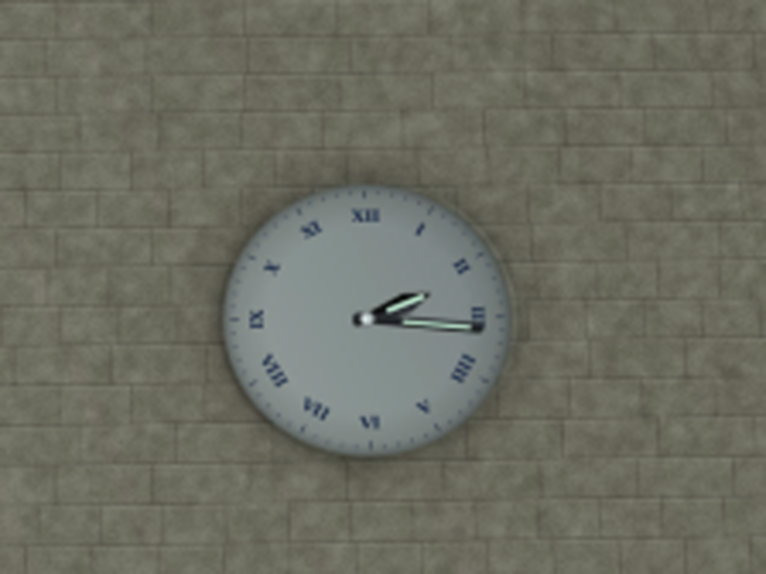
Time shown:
2.16
